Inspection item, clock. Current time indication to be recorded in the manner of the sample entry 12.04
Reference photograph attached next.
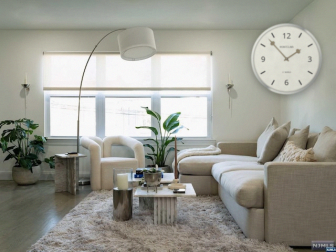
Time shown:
1.53
